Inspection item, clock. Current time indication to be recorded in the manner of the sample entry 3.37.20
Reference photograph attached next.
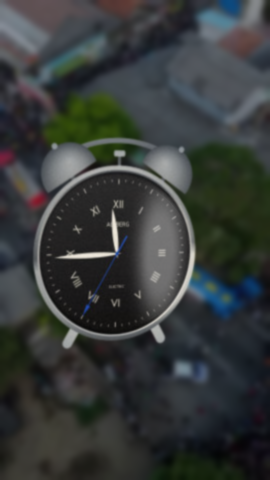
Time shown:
11.44.35
